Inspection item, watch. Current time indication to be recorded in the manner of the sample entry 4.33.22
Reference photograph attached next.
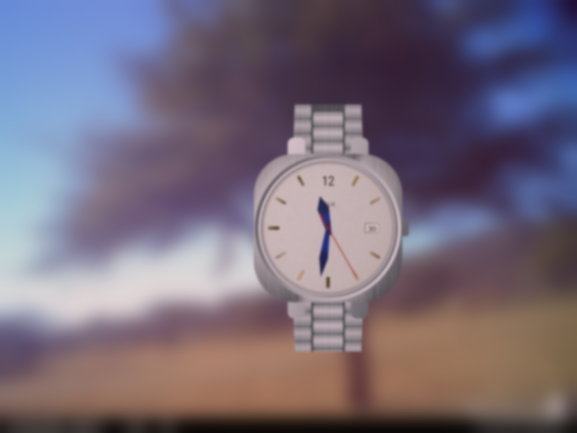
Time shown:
11.31.25
